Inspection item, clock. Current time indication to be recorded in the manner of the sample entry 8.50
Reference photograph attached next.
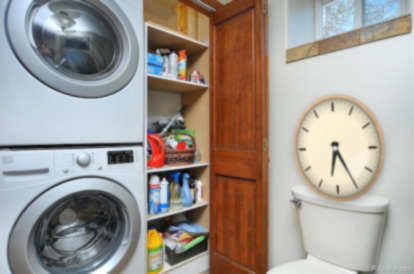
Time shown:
6.25
